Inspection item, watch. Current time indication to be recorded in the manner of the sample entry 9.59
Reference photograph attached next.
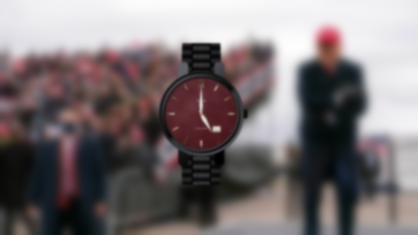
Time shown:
5.00
